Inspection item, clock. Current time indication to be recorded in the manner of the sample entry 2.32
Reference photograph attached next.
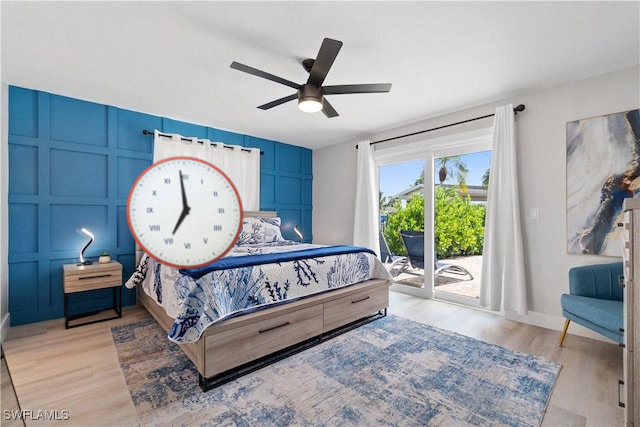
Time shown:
6.59
